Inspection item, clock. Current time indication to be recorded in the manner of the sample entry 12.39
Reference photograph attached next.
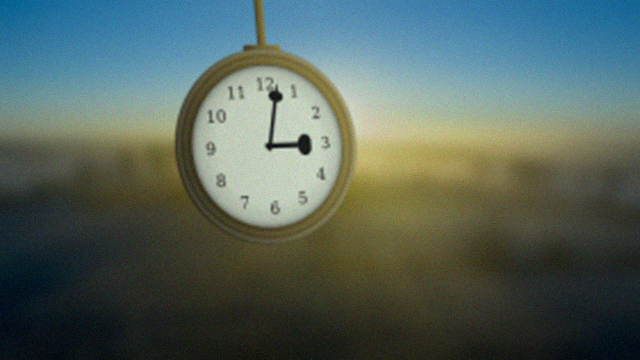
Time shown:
3.02
